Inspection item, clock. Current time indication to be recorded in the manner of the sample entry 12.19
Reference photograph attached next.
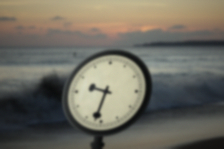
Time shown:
9.32
